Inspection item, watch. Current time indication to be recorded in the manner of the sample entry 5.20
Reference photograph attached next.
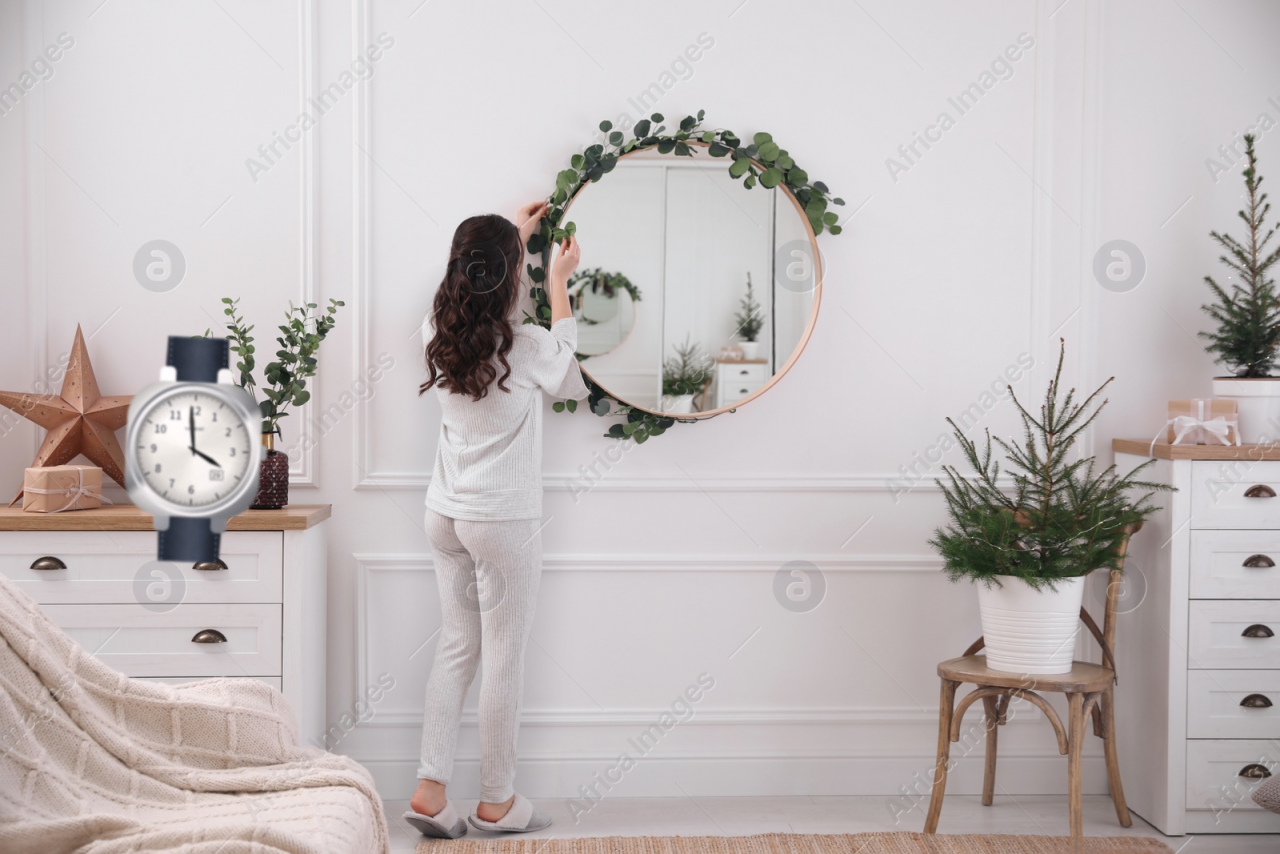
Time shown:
3.59
